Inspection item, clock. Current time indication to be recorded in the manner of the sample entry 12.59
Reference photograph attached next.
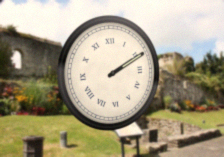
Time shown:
2.11
